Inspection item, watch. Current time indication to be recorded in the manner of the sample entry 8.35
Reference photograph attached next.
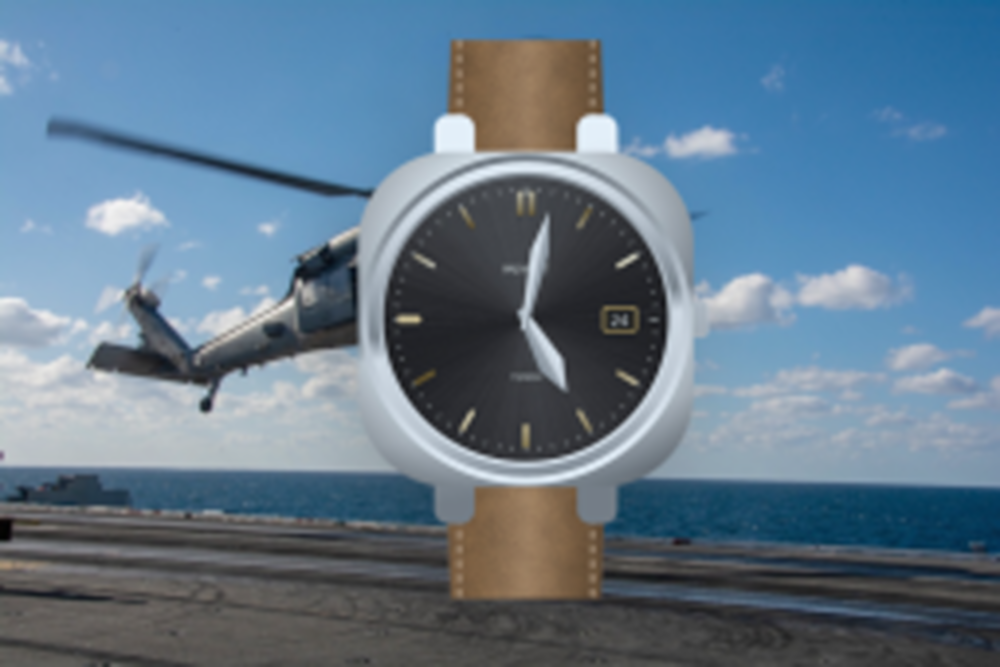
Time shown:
5.02
